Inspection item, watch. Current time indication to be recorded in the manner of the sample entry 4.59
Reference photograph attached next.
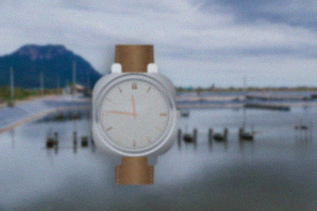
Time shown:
11.46
